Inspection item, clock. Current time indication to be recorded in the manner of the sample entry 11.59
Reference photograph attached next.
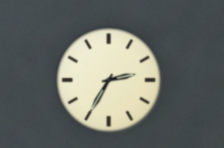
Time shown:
2.35
